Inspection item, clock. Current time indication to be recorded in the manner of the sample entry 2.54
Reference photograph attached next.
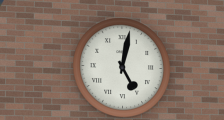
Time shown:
5.02
